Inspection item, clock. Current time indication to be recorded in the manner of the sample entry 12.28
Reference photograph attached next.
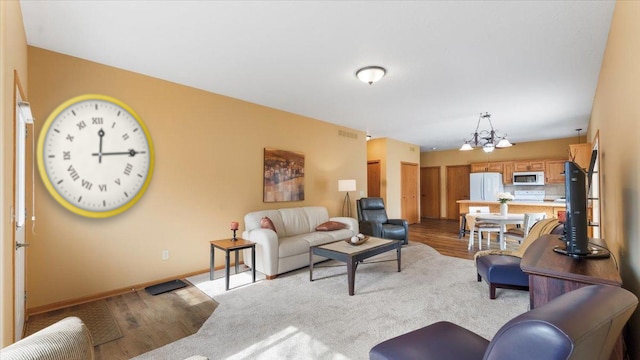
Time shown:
12.15
